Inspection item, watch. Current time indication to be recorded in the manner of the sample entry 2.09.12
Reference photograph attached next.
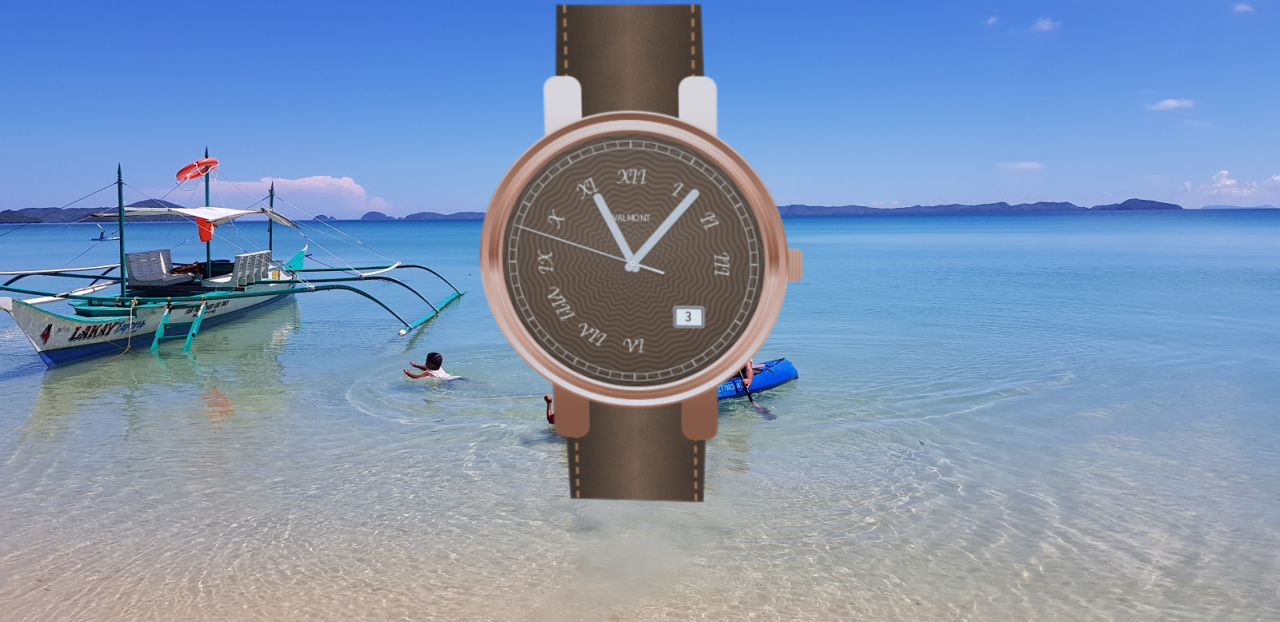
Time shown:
11.06.48
